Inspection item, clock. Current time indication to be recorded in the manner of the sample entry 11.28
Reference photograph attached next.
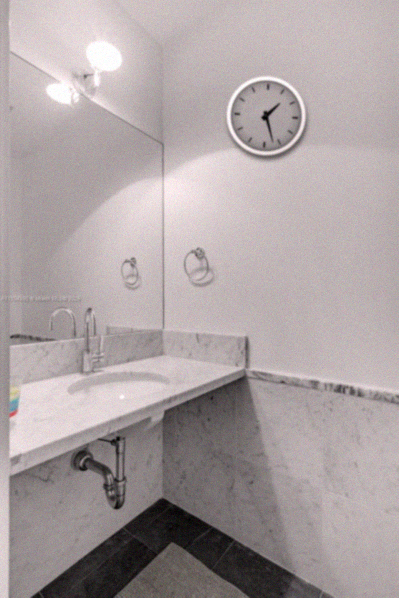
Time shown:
1.27
